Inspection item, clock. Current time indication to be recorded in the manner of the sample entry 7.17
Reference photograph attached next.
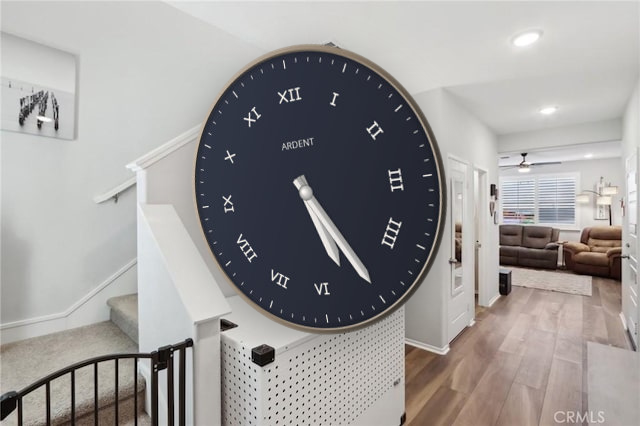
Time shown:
5.25
